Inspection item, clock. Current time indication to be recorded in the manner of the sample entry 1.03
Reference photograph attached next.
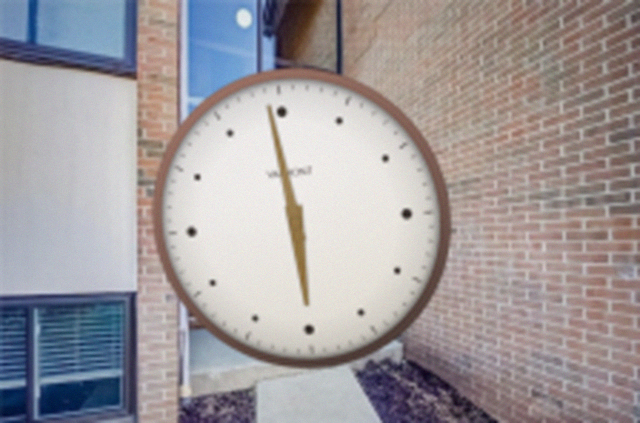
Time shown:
5.59
